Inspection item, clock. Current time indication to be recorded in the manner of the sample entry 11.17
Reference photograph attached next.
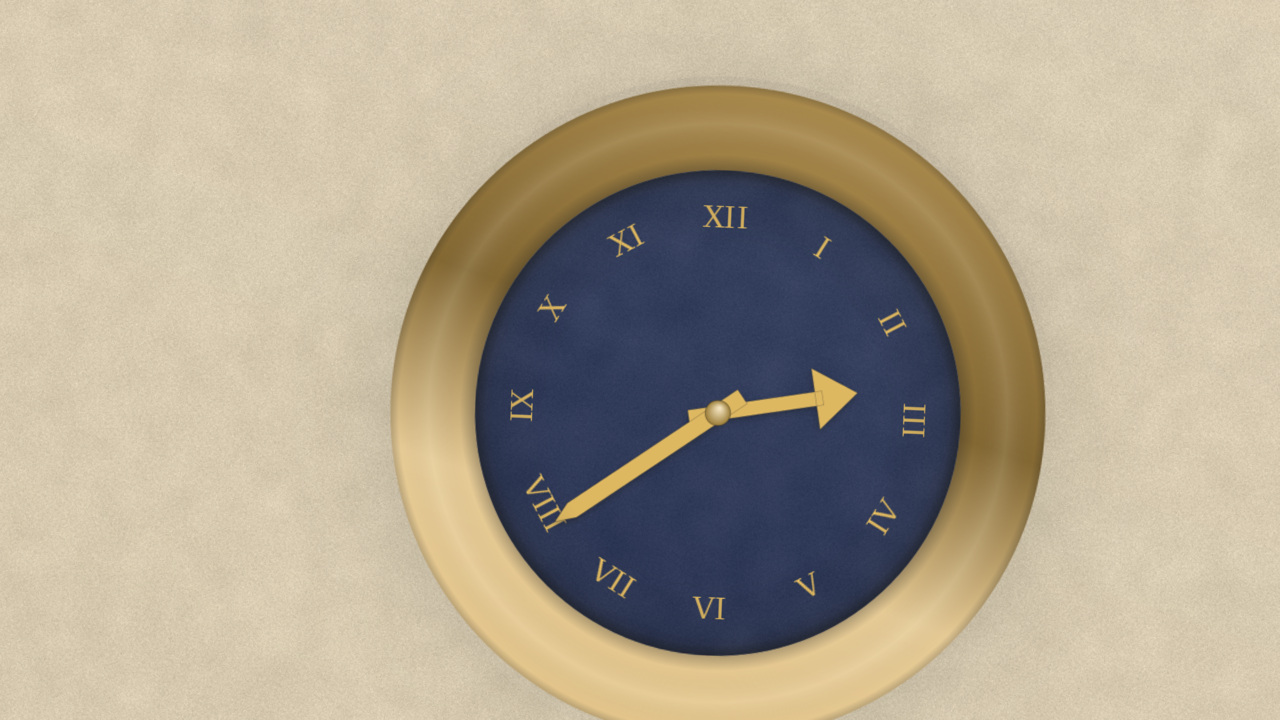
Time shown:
2.39
